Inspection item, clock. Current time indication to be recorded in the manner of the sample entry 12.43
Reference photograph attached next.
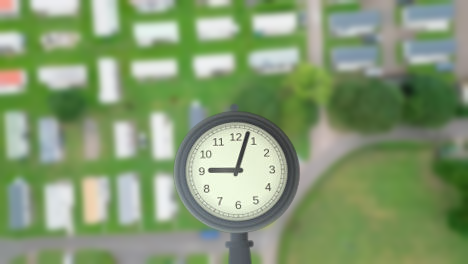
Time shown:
9.03
